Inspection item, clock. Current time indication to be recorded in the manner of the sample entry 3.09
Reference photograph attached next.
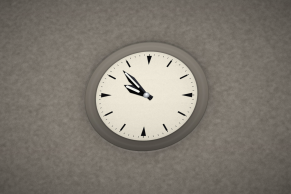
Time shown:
9.53
